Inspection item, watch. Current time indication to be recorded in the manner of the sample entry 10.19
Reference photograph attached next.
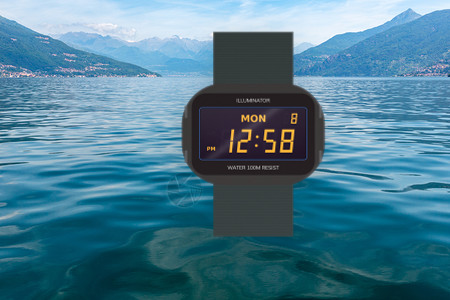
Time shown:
12.58
